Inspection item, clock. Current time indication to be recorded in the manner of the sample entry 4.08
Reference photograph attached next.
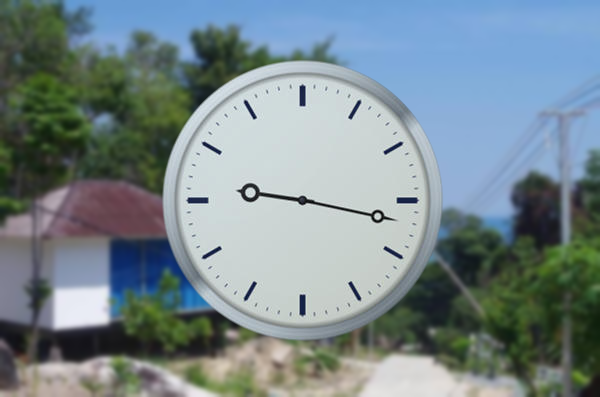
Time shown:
9.17
